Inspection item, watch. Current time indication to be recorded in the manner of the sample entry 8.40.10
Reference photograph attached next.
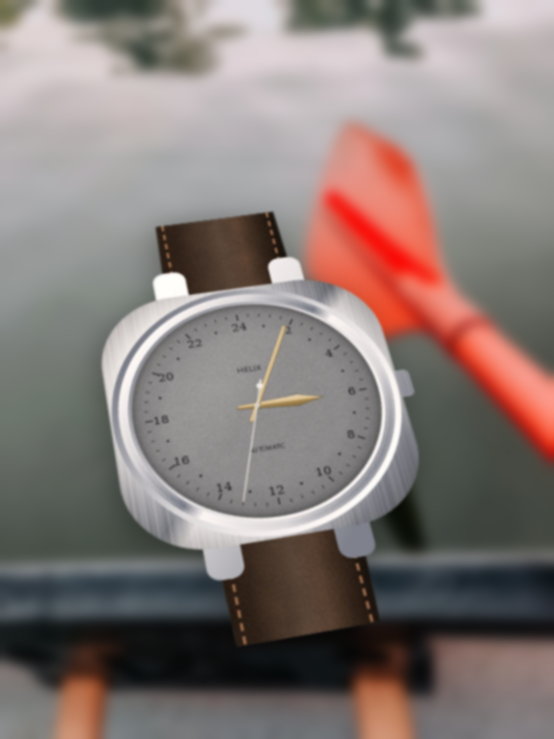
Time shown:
6.04.33
